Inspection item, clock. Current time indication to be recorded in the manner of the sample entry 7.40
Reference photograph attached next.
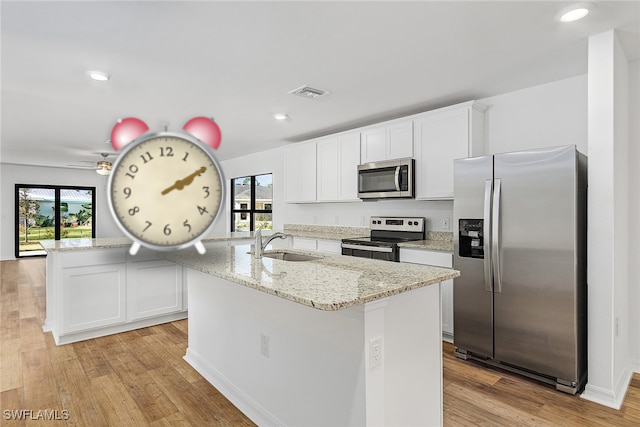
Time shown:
2.10
